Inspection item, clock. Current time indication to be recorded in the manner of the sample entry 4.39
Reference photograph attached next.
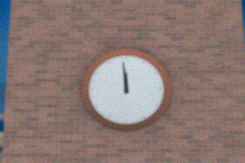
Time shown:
11.59
